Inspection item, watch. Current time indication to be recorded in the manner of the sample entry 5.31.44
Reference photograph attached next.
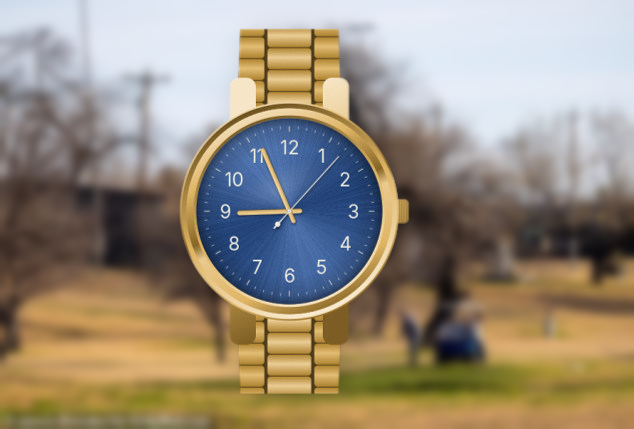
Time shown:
8.56.07
